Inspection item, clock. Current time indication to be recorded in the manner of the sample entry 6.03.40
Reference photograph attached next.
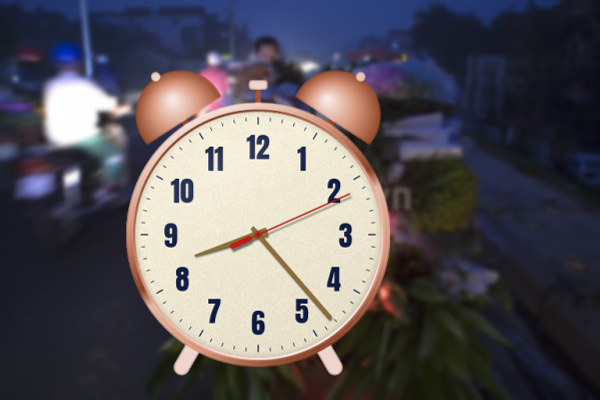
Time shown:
8.23.11
